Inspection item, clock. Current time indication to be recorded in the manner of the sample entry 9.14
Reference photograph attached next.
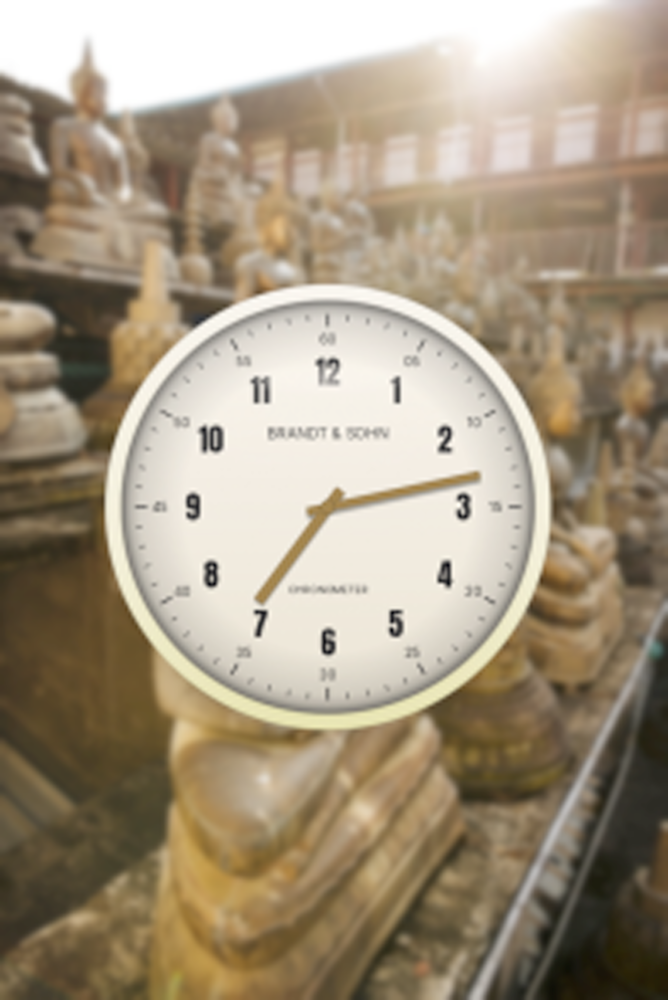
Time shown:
7.13
